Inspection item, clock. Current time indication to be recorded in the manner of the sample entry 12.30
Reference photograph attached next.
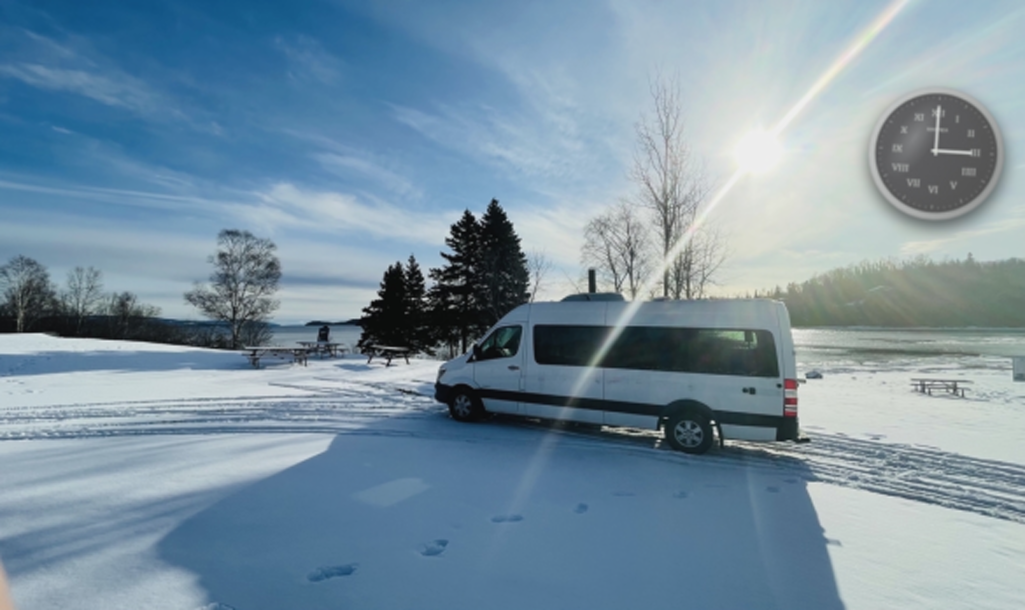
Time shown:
3.00
